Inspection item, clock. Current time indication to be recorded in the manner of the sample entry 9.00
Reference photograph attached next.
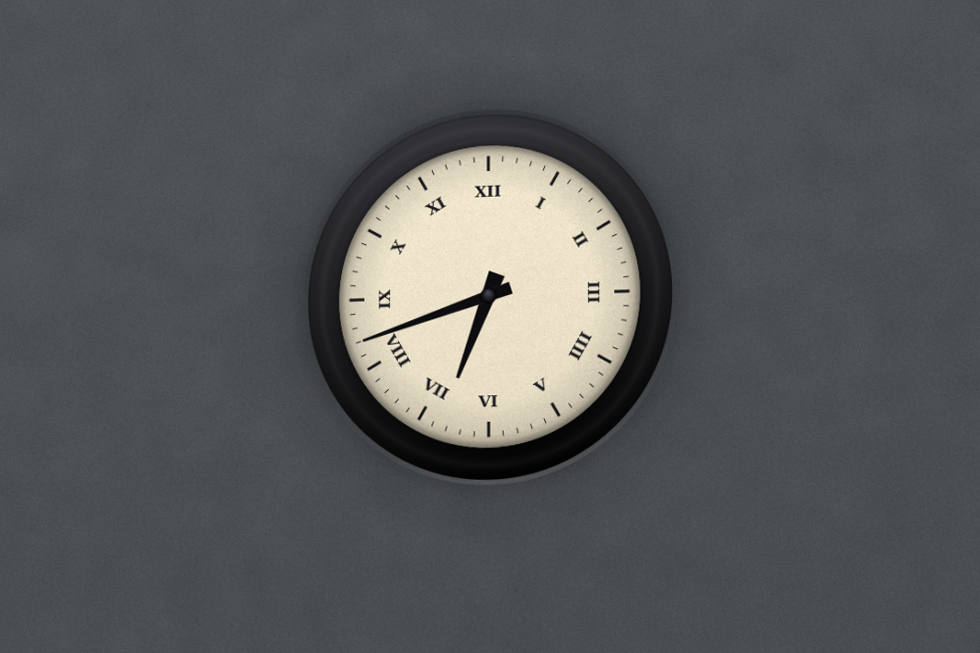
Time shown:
6.42
